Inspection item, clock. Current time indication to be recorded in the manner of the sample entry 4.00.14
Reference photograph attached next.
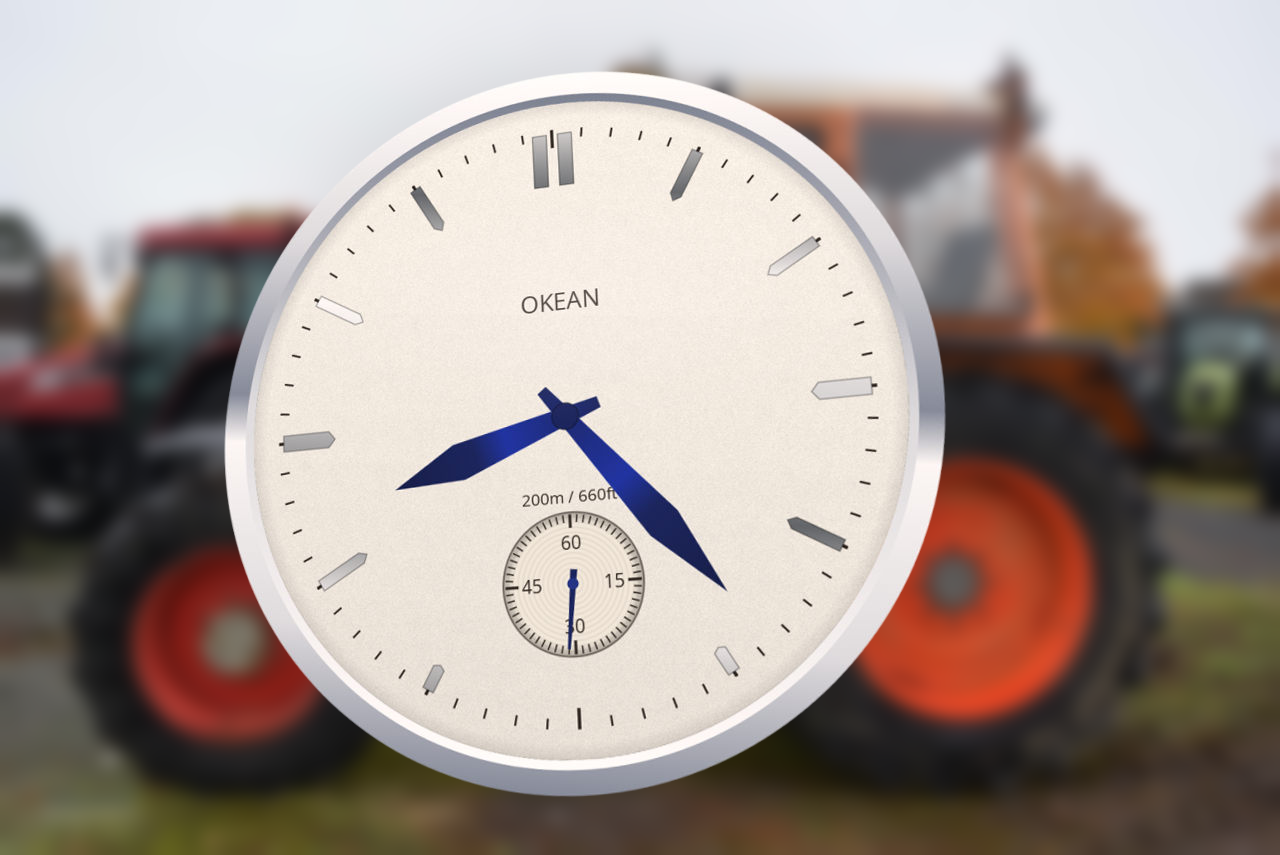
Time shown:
8.23.31
